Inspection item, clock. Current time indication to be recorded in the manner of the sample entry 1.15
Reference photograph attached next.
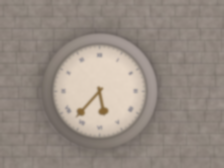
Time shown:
5.37
